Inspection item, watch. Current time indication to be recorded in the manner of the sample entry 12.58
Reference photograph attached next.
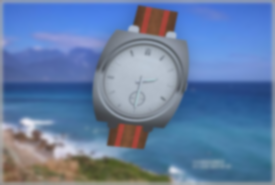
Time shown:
2.30
